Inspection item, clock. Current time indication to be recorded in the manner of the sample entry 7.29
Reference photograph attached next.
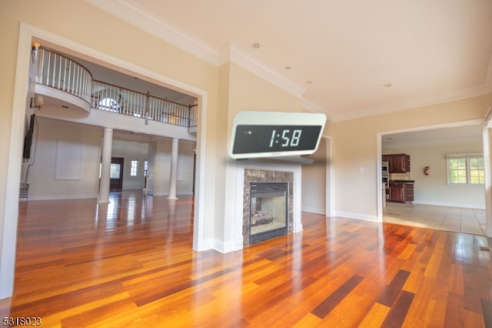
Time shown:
1.58
